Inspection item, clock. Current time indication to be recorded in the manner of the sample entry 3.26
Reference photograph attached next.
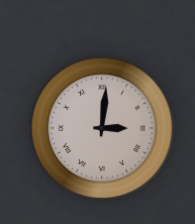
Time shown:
3.01
